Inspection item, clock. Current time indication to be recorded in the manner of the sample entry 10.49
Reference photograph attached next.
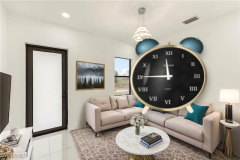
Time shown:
11.45
